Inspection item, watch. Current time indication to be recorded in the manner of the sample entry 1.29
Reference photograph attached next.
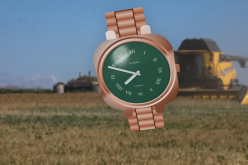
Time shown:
7.49
